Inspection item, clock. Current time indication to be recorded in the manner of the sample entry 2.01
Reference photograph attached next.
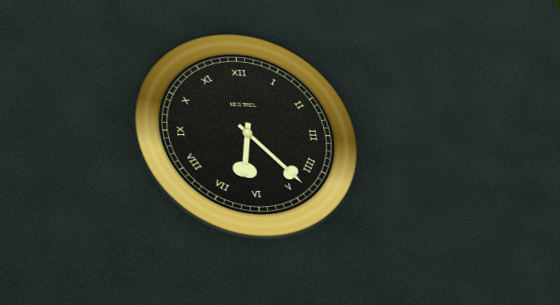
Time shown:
6.23
